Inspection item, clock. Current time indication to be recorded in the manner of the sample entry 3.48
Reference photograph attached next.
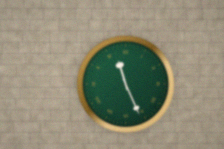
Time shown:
11.26
